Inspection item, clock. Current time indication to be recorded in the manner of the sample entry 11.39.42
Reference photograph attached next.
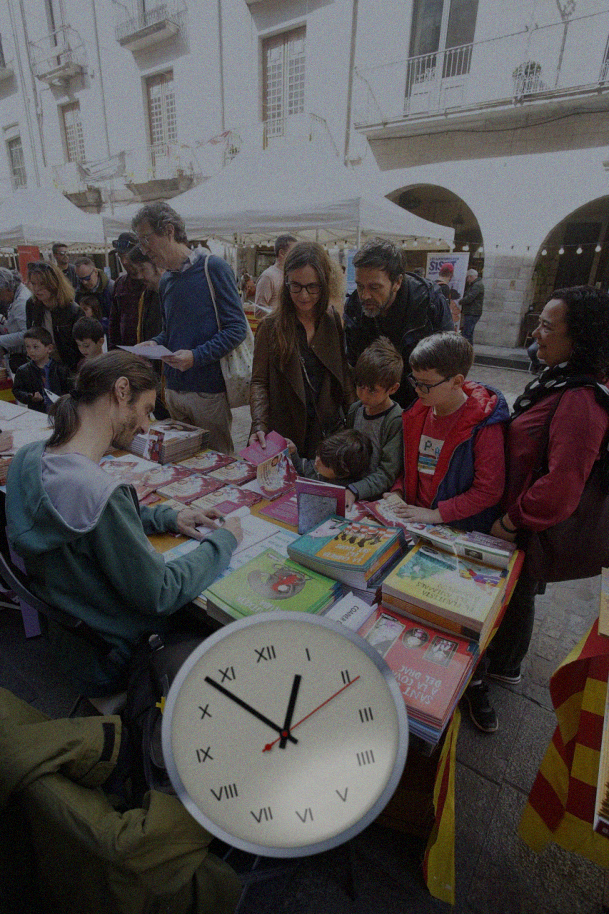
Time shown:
12.53.11
